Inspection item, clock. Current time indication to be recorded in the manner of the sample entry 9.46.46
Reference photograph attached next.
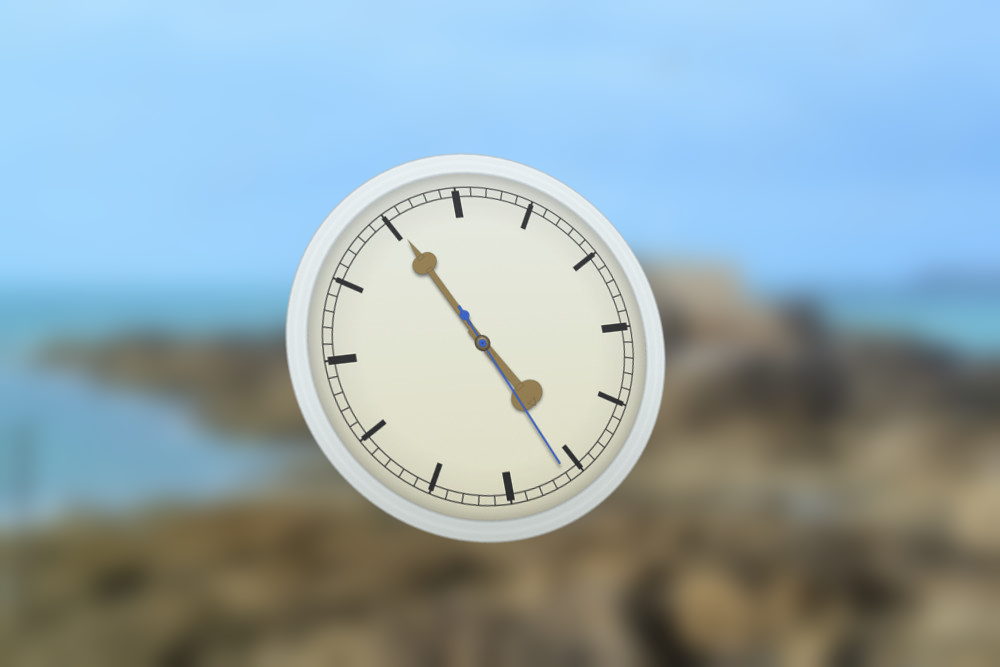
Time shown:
4.55.26
